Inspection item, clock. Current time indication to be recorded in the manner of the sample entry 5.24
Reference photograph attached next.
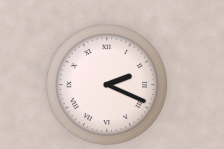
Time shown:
2.19
